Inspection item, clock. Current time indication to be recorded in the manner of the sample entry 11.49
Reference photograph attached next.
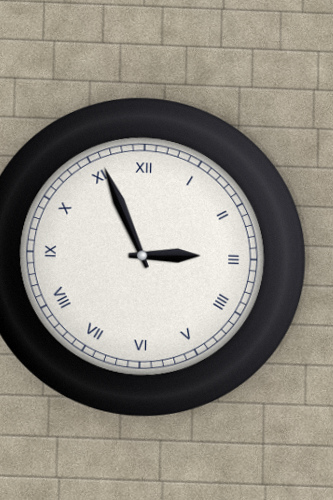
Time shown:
2.56
